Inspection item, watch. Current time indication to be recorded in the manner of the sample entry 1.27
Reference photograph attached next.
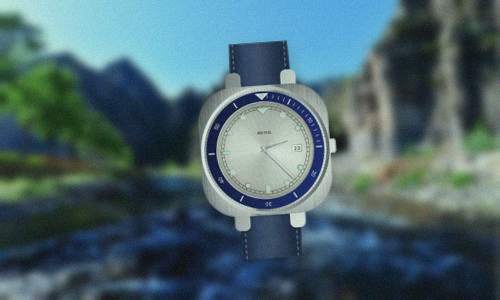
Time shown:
2.23
